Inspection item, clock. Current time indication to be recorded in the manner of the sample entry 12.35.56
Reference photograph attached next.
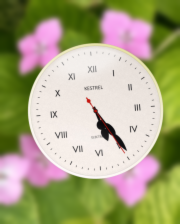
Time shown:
5.24.25
